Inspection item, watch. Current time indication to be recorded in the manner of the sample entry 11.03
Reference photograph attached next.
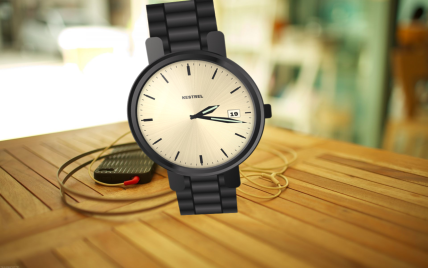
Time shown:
2.17
